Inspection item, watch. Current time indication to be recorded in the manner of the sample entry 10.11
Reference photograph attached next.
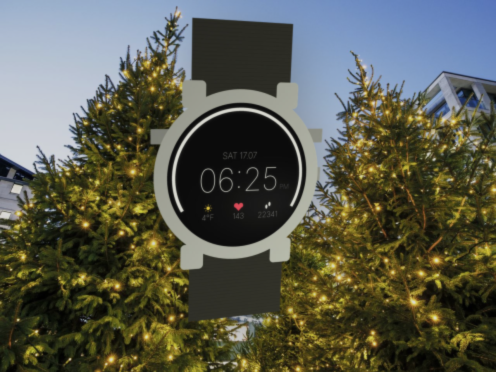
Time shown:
6.25
